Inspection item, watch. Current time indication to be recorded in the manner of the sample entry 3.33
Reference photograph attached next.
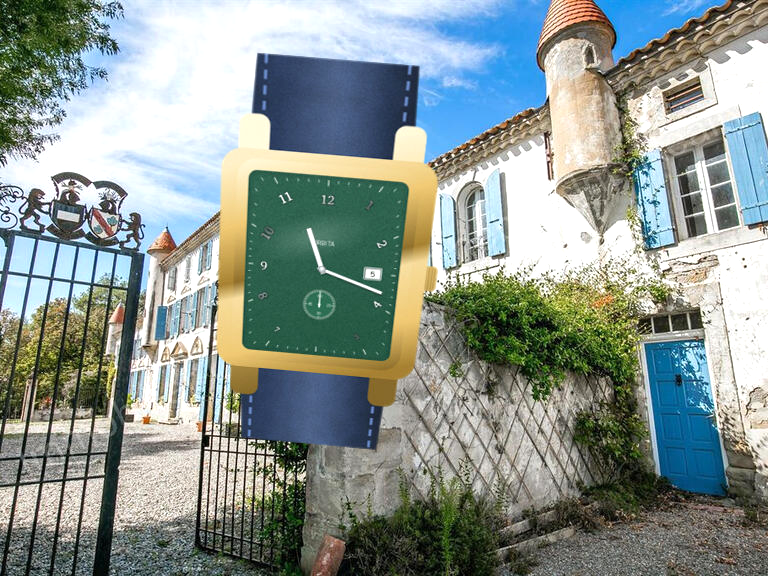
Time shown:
11.18
